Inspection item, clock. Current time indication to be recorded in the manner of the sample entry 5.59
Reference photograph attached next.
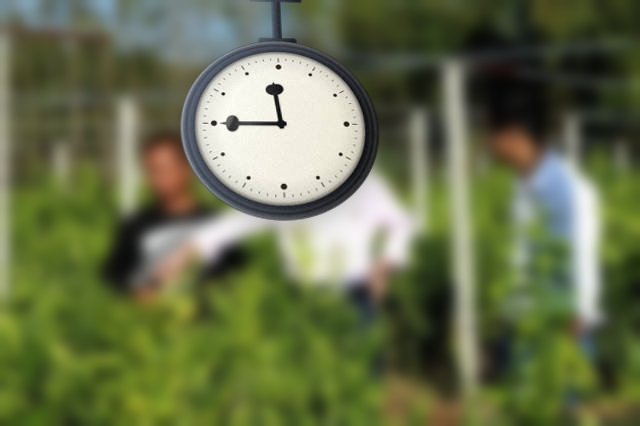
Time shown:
11.45
